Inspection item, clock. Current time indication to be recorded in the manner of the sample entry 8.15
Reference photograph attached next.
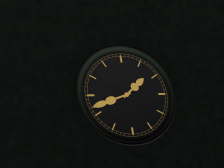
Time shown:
1.42
